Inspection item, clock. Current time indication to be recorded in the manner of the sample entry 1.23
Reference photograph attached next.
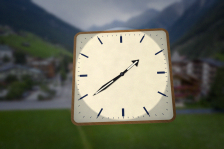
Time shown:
1.39
